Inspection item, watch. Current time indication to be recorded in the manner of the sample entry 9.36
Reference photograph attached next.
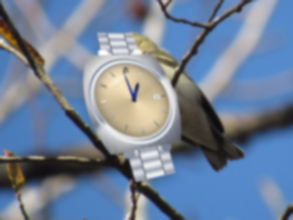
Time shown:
12.59
